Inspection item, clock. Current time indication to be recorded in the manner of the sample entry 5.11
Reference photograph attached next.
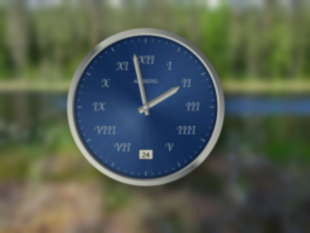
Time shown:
1.58
